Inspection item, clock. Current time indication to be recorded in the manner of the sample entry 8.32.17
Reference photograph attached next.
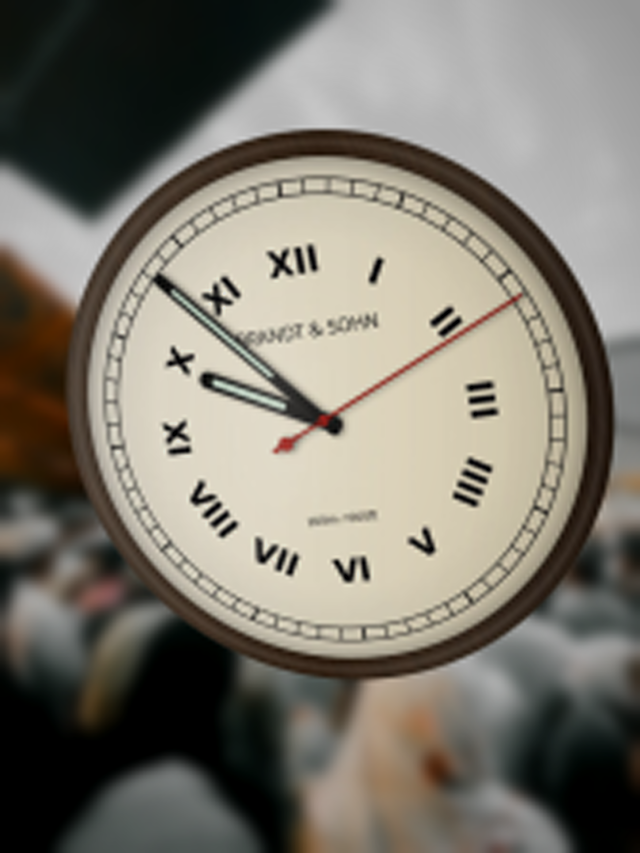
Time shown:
9.53.11
